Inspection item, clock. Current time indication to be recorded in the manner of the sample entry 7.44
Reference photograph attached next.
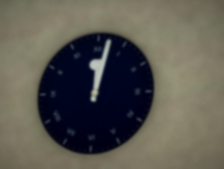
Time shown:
12.02
